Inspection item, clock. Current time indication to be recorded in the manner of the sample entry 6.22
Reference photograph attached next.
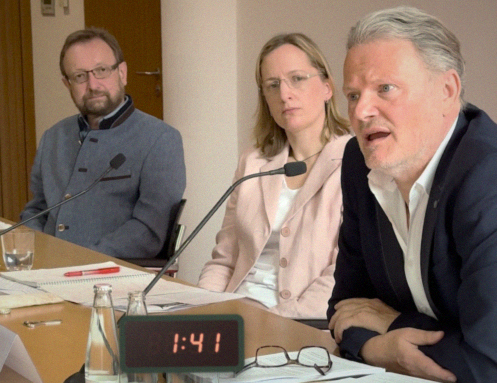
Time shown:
1.41
